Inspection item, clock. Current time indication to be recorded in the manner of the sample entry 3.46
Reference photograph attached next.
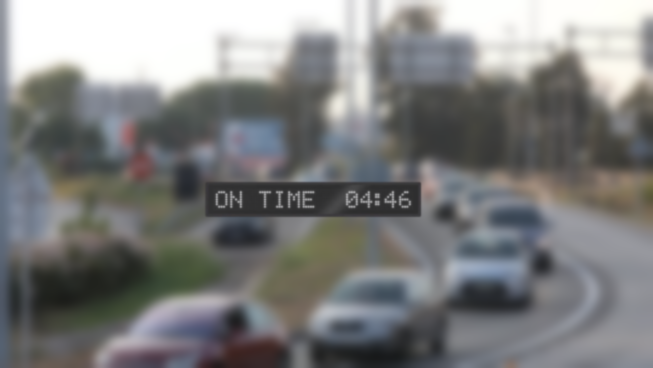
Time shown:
4.46
